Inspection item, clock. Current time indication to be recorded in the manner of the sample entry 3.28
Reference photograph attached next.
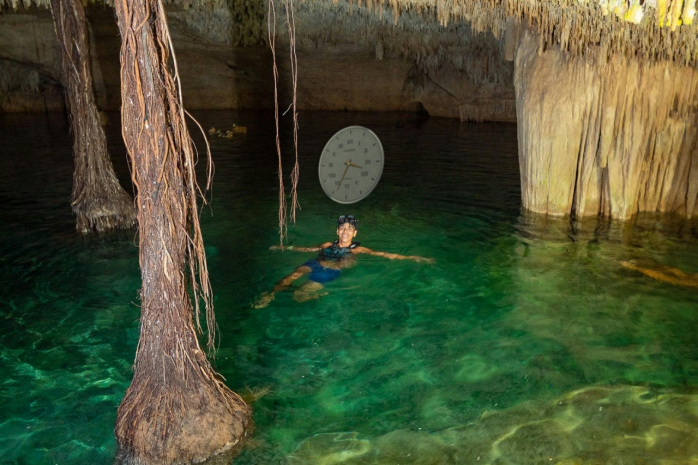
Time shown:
3.34
